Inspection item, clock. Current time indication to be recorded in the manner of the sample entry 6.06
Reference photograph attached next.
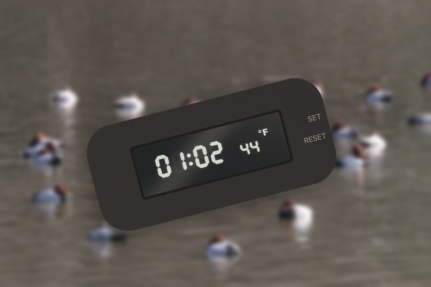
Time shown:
1.02
